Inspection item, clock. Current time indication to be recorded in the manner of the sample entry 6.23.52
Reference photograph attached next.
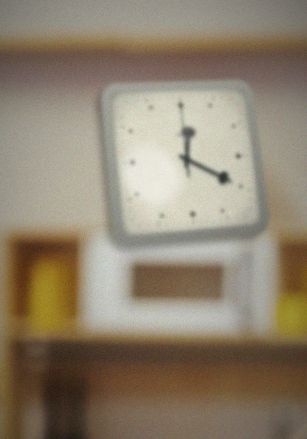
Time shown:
12.20.00
